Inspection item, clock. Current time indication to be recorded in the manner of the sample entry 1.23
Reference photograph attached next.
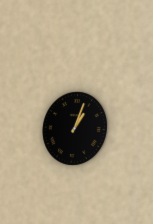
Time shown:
1.03
